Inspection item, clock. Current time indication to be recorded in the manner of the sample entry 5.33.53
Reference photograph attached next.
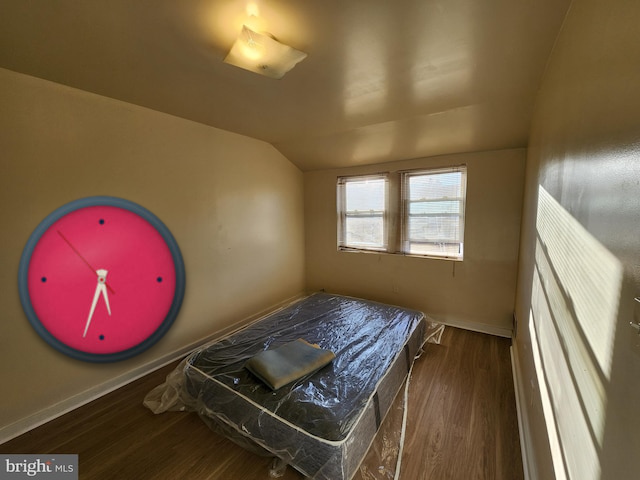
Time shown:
5.32.53
